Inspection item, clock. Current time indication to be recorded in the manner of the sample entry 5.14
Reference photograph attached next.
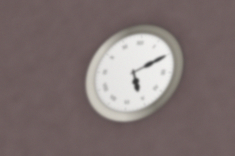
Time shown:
5.10
